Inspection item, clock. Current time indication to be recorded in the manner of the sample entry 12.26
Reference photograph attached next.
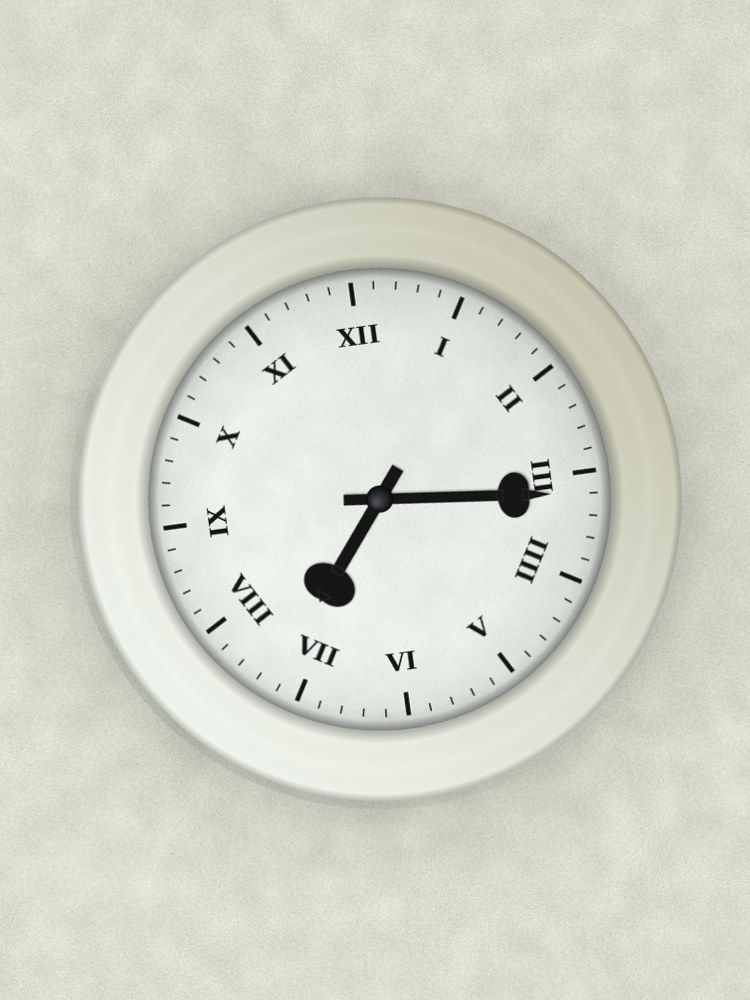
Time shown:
7.16
